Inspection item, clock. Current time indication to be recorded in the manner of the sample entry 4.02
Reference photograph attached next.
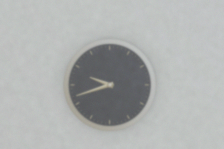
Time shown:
9.42
